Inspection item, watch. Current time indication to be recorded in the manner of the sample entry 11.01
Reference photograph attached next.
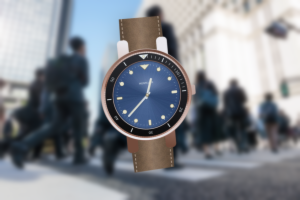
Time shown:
12.38
